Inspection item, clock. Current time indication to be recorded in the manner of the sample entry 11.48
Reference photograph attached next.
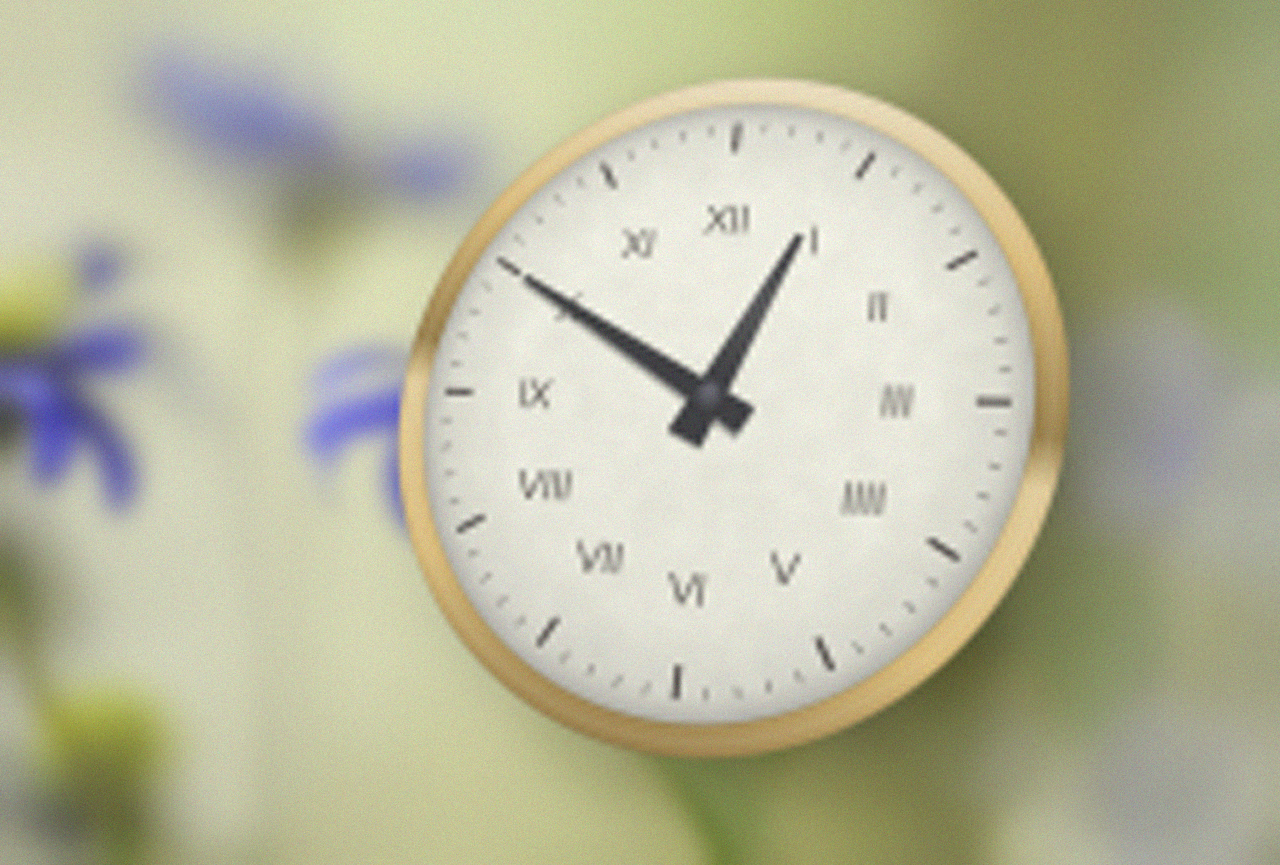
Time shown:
12.50
